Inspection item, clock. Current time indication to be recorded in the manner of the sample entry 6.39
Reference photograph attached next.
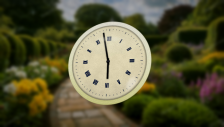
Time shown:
5.58
